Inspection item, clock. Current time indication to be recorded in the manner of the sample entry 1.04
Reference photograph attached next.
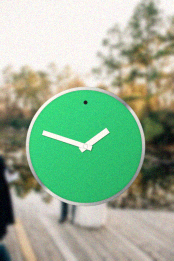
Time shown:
1.48
